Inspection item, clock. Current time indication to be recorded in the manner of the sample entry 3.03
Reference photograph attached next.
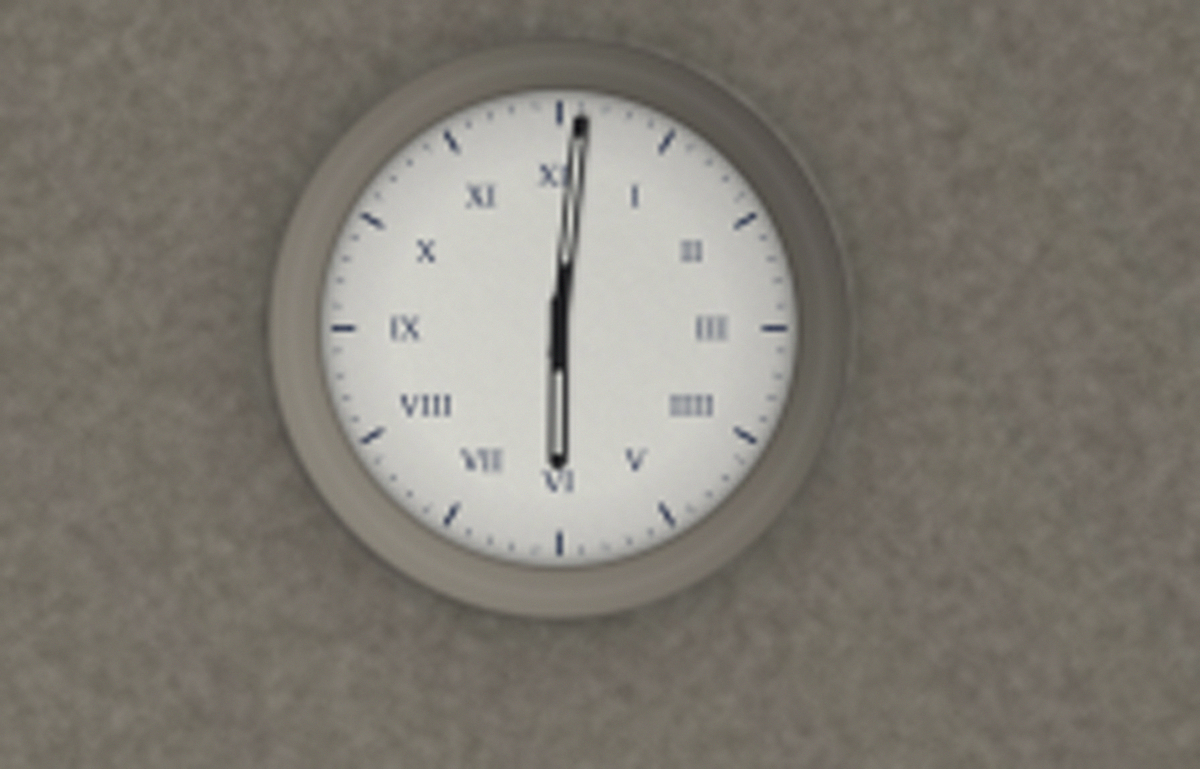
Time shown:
6.01
